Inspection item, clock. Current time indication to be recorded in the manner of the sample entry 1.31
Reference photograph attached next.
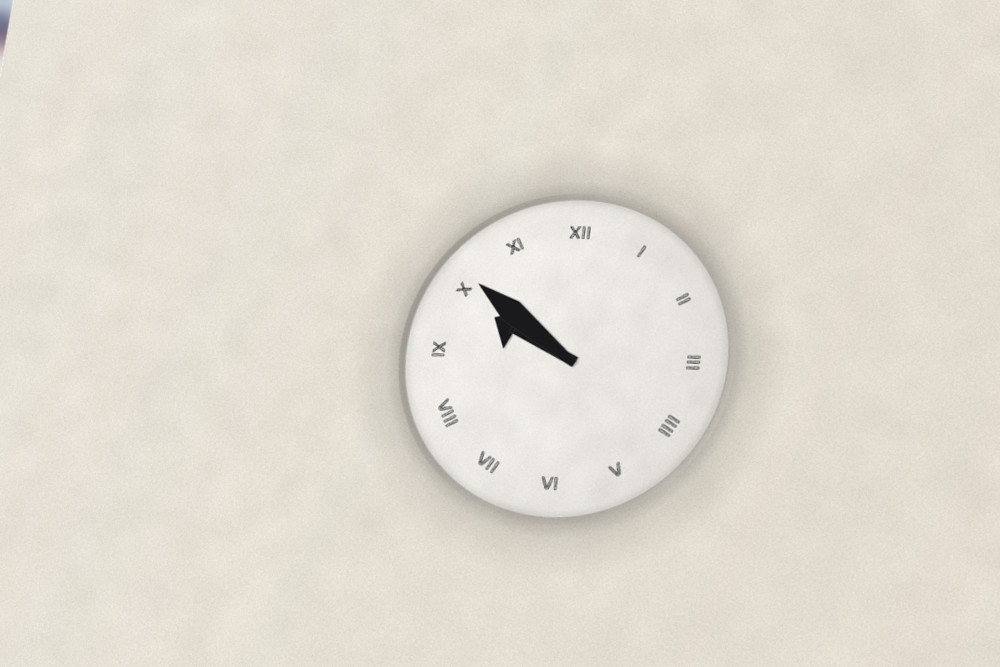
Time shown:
9.51
